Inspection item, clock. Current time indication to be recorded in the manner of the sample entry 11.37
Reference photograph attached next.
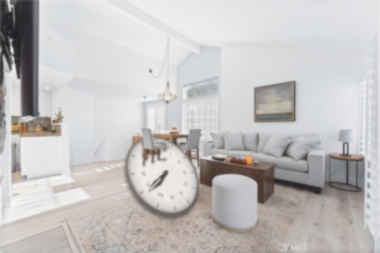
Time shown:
7.39
